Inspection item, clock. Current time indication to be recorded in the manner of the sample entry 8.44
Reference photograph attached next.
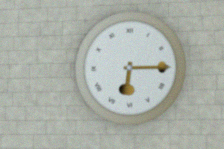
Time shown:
6.15
